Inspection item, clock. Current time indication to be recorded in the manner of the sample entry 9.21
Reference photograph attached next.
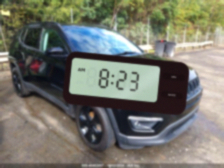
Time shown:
8.23
